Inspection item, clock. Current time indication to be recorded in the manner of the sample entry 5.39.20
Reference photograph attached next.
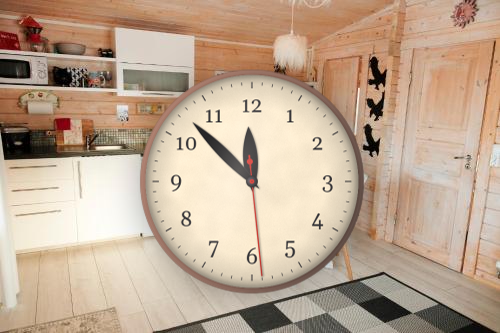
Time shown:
11.52.29
